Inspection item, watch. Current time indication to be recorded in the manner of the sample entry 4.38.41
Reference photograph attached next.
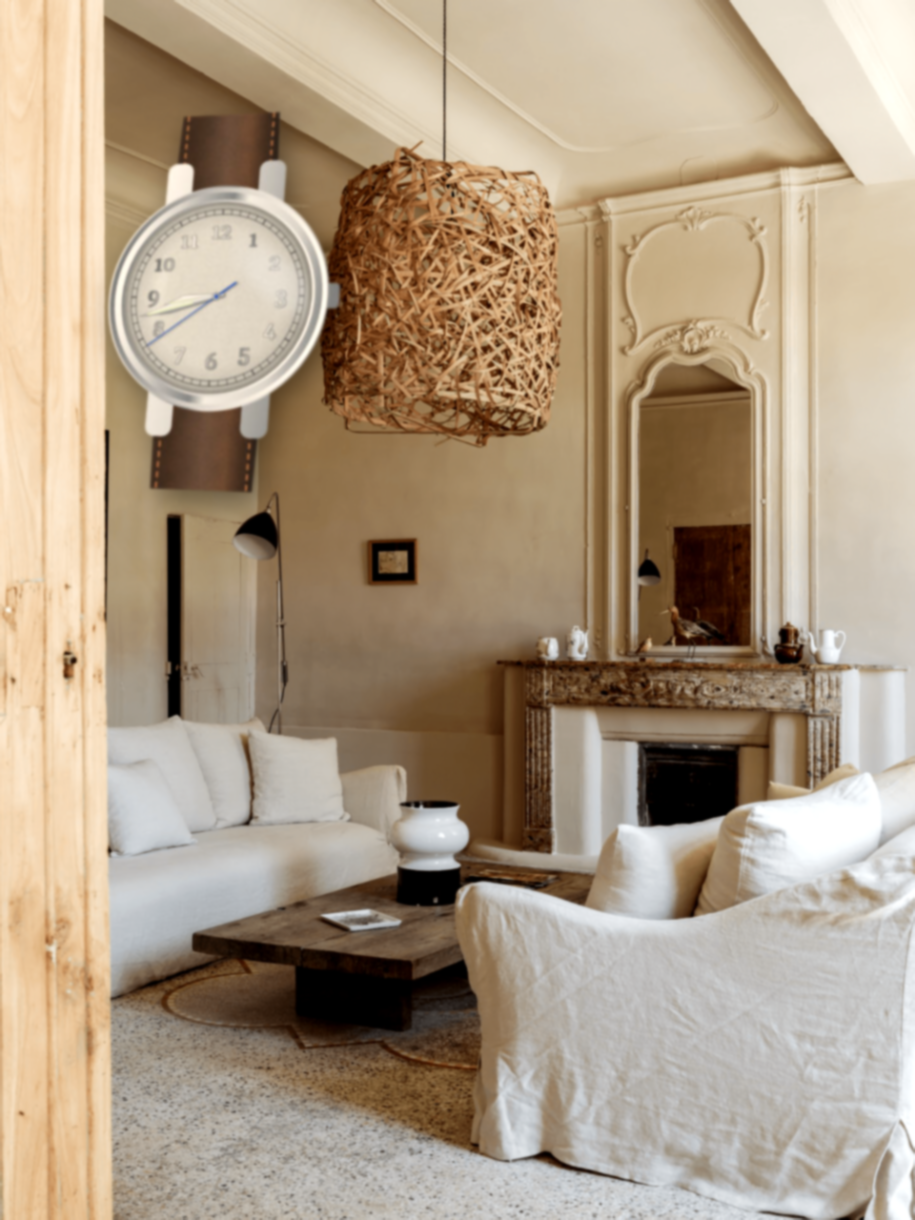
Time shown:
8.42.39
